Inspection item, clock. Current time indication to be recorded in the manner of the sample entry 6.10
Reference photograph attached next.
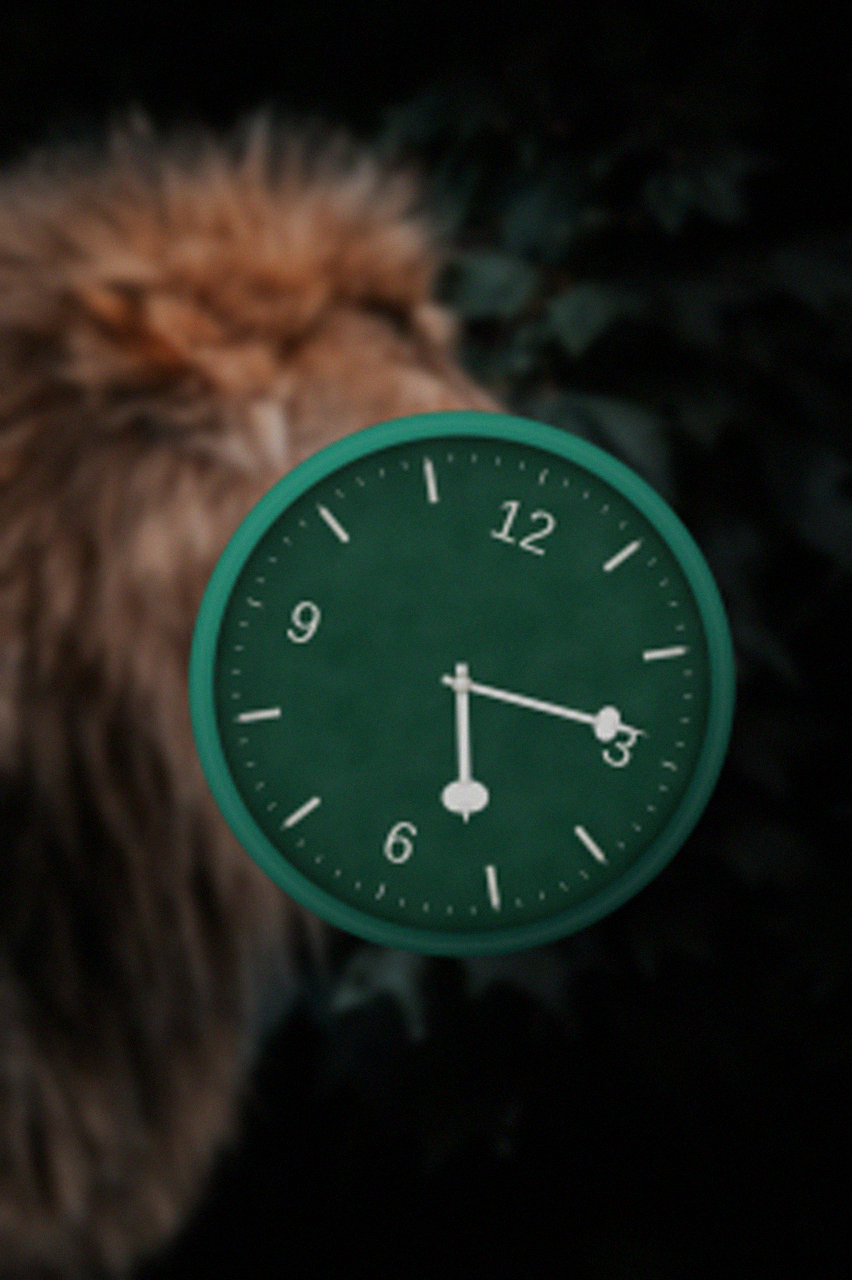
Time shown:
5.14
